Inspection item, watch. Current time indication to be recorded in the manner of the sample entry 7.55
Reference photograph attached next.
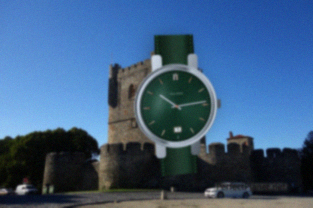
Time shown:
10.14
